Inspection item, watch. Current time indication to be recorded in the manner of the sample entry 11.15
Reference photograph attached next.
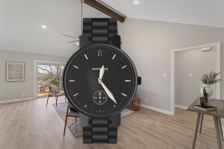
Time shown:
12.24
